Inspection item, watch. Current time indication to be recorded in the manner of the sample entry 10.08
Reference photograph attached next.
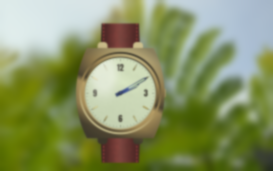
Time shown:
2.10
